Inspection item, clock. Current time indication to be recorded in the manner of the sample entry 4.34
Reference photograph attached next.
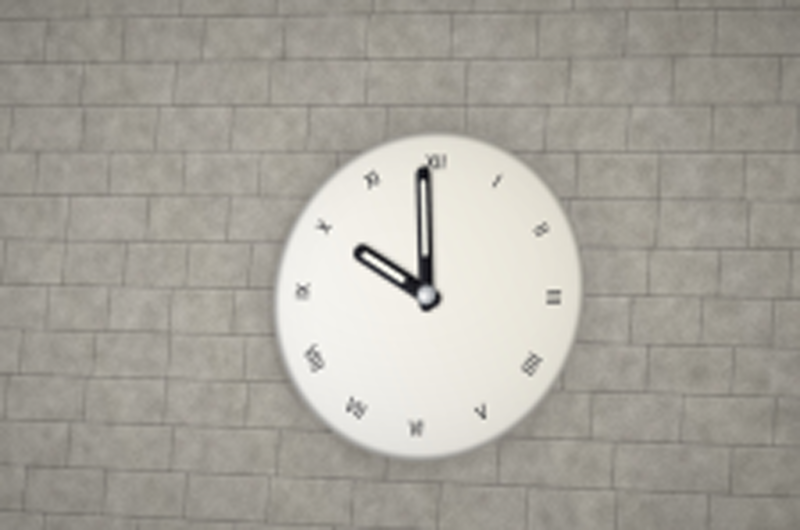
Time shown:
9.59
